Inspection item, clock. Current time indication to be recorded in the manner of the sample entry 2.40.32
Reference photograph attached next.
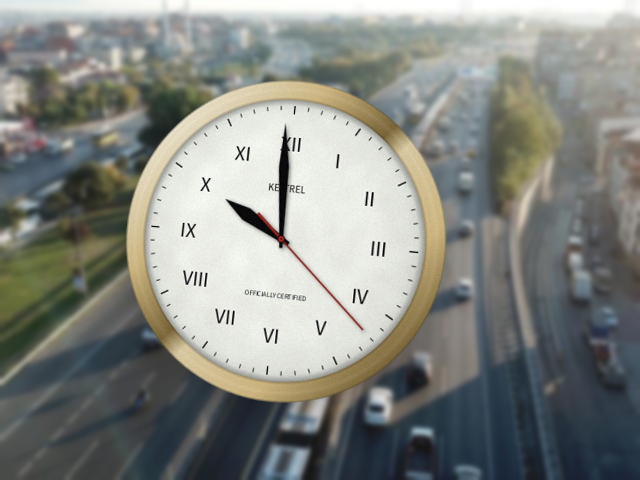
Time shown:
9.59.22
